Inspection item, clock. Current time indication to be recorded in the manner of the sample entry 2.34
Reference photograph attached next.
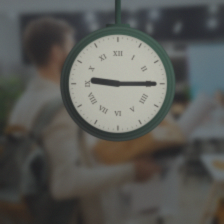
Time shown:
9.15
